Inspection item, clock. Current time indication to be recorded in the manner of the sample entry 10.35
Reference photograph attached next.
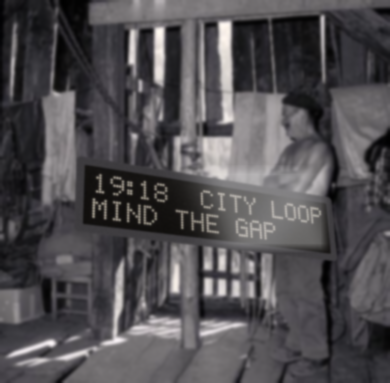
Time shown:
19.18
